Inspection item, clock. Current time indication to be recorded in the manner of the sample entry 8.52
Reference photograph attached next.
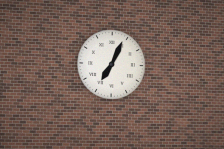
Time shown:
7.04
